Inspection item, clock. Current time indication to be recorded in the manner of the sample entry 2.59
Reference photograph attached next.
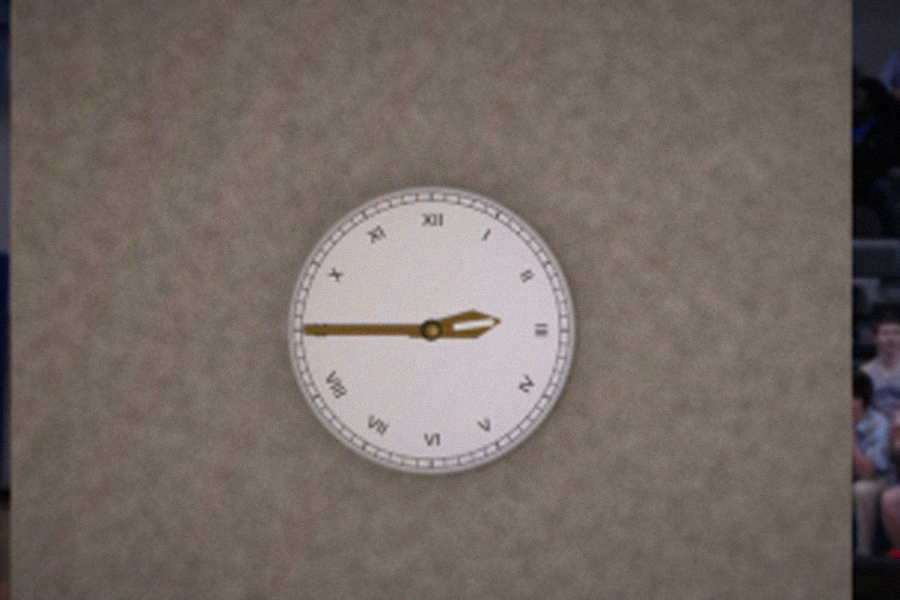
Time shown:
2.45
